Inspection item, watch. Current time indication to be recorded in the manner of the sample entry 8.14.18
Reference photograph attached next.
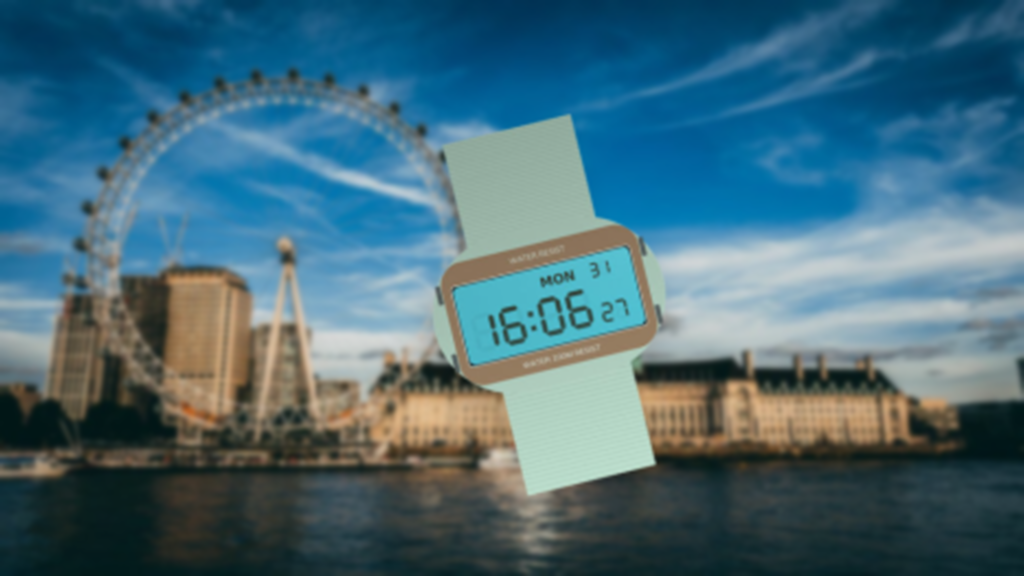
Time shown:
16.06.27
